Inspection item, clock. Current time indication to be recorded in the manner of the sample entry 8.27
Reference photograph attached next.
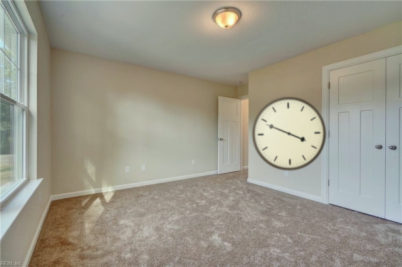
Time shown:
3.49
